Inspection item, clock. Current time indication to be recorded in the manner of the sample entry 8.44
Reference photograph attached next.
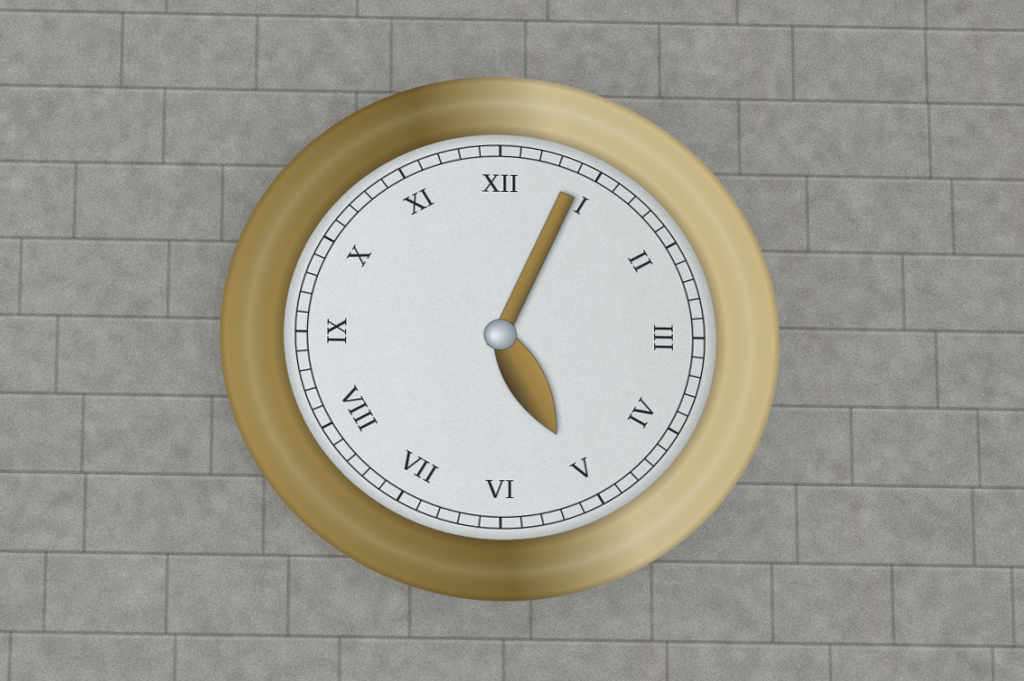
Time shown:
5.04
